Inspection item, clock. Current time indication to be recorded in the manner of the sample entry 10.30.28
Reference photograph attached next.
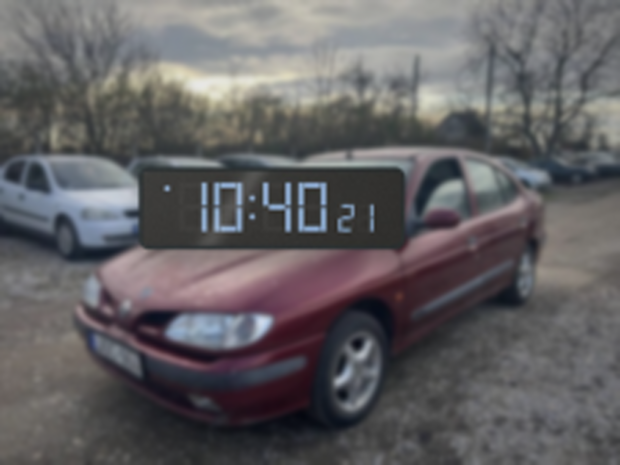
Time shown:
10.40.21
